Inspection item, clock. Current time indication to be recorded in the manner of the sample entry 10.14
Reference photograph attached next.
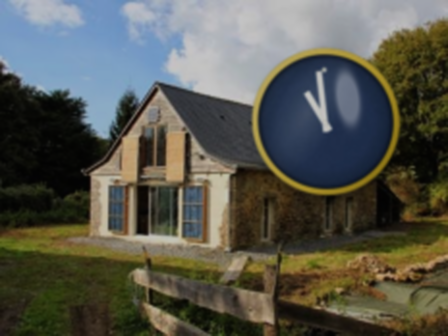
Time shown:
10.59
